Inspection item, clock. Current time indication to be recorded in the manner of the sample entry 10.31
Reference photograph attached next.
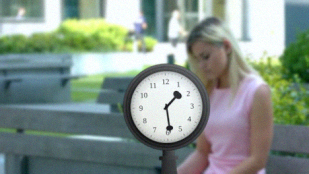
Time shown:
1.29
